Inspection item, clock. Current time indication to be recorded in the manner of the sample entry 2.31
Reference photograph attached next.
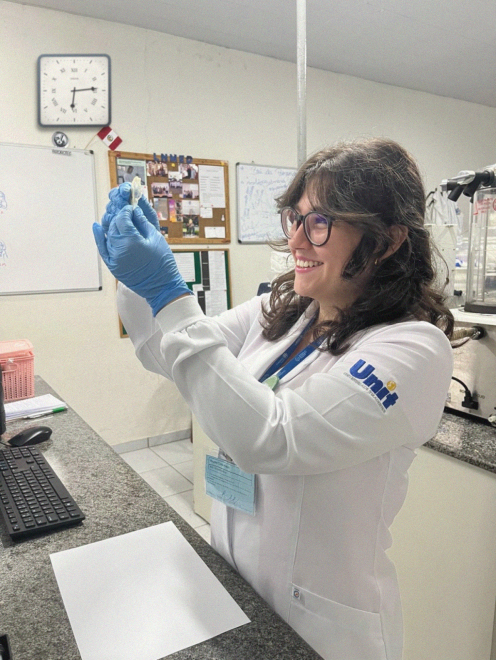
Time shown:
6.14
